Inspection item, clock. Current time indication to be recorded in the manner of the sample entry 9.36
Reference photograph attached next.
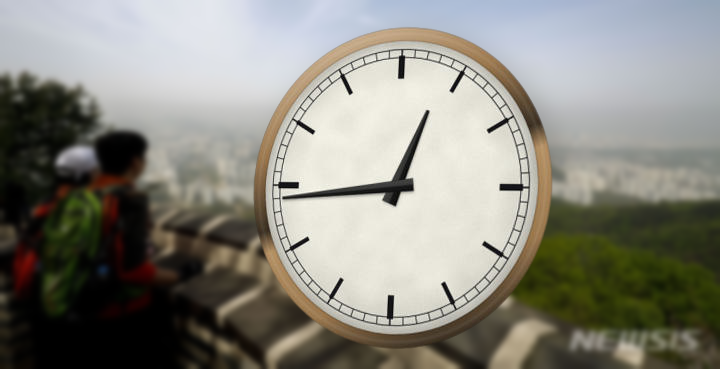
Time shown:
12.44
